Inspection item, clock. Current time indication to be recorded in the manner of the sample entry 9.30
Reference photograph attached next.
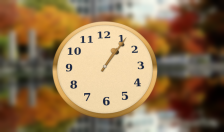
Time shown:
1.06
